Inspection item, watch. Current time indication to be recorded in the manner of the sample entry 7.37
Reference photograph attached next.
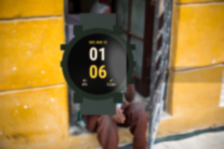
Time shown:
1.06
